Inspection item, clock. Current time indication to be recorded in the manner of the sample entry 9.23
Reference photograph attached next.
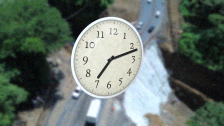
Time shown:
7.12
